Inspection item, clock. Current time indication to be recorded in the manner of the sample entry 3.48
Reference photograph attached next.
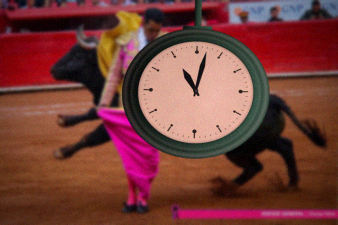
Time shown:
11.02
